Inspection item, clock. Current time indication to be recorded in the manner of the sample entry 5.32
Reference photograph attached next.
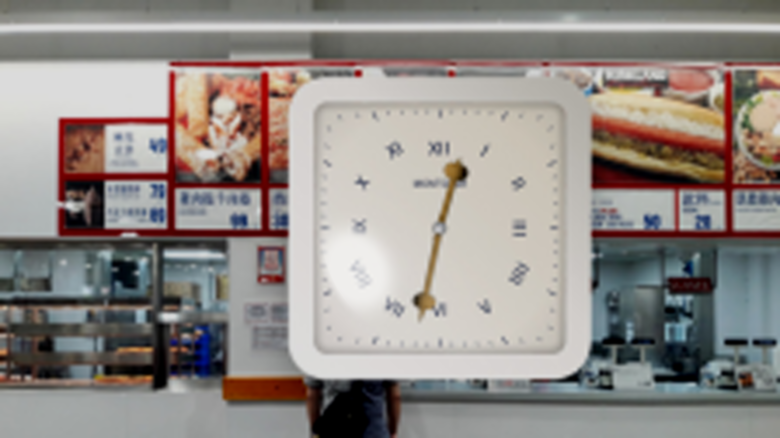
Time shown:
12.32
